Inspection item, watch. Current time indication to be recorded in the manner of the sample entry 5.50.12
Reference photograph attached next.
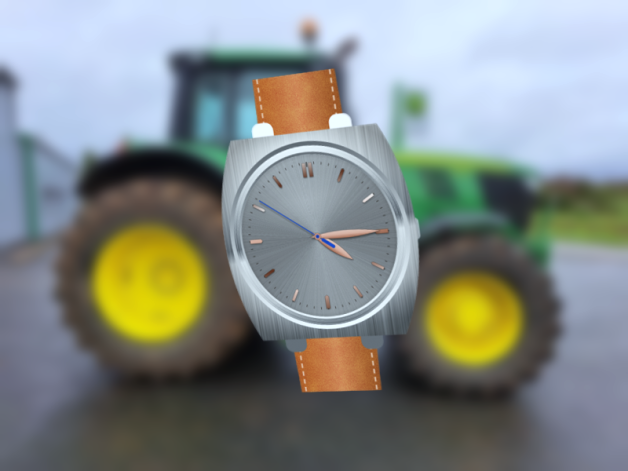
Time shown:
4.14.51
